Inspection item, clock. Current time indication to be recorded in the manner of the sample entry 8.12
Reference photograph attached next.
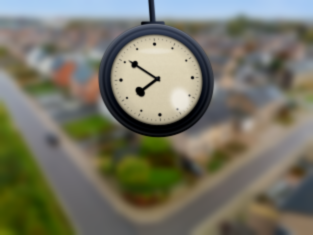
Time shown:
7.51
